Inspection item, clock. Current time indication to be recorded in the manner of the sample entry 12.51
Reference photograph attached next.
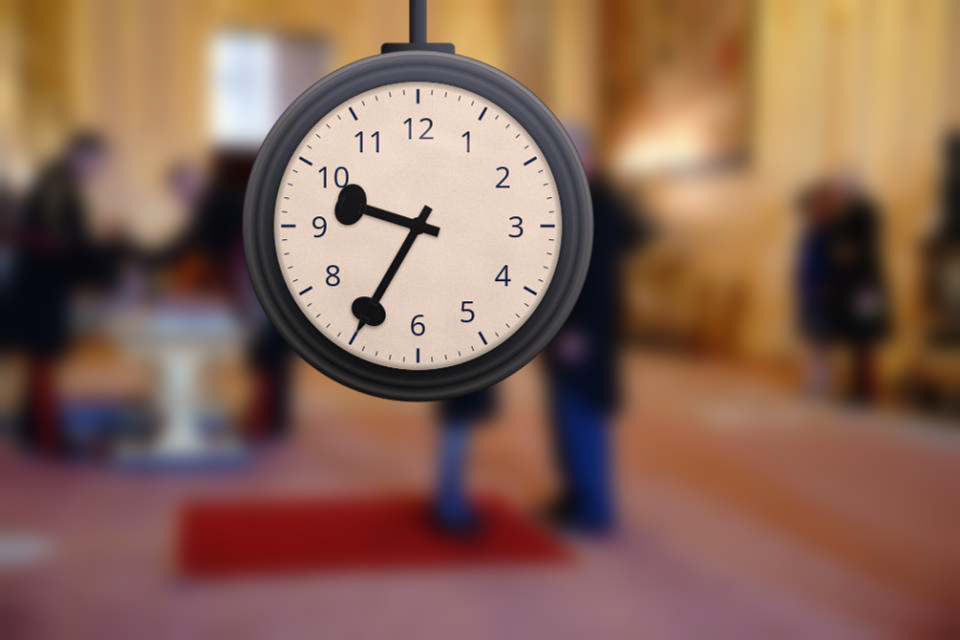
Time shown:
9.35
